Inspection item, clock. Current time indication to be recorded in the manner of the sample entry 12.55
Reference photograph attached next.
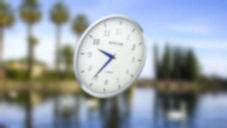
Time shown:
9.36
